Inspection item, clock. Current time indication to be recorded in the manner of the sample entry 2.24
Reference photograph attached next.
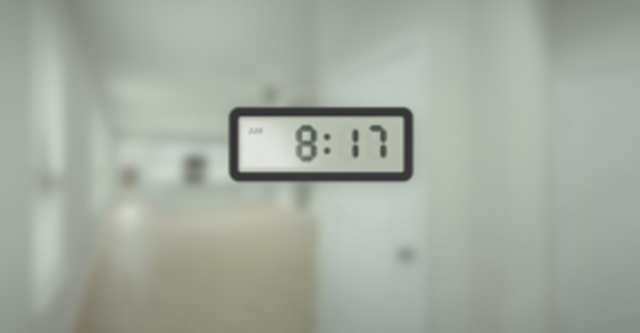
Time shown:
8.17
